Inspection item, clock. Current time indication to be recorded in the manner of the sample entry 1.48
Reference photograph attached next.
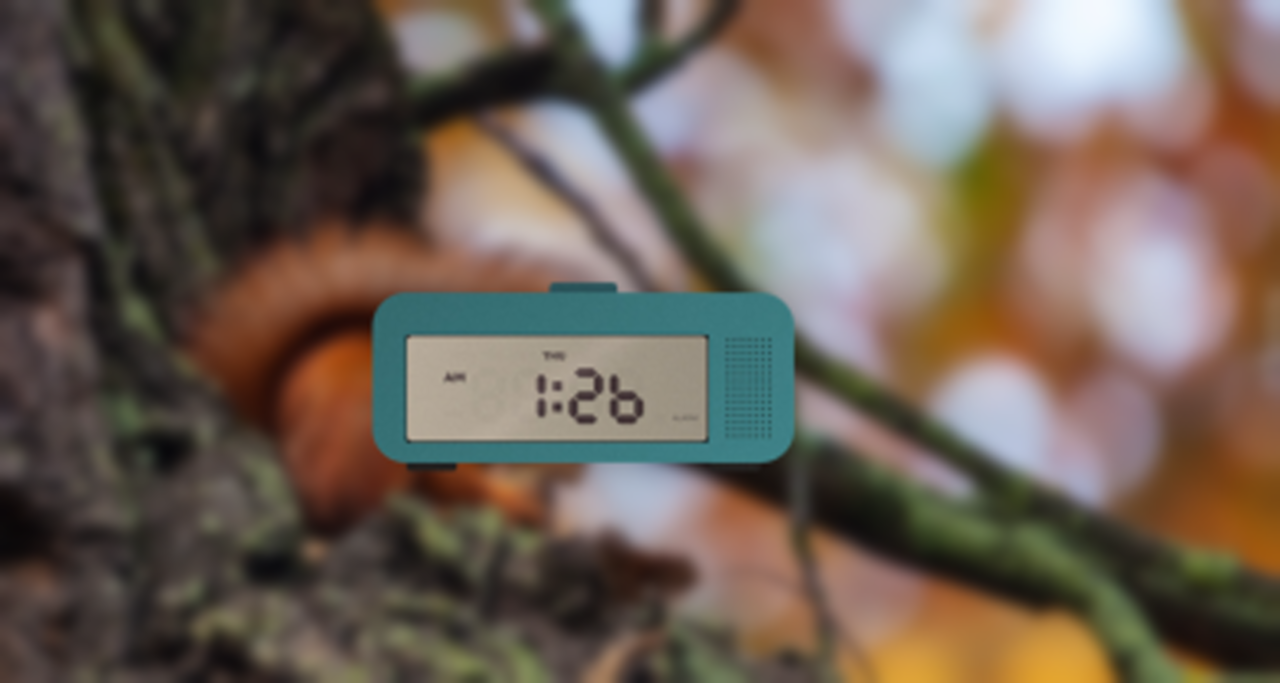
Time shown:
1.26
